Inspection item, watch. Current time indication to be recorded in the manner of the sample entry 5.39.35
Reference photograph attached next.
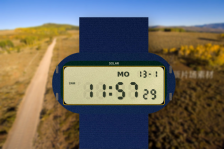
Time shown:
11.57.29
